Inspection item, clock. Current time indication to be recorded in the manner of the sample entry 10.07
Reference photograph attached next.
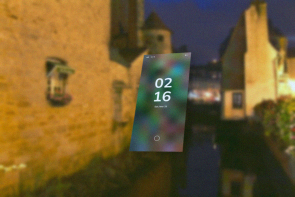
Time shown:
2.16
